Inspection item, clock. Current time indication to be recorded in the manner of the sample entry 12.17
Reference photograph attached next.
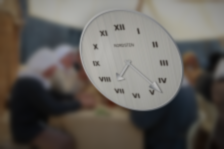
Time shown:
7.23
